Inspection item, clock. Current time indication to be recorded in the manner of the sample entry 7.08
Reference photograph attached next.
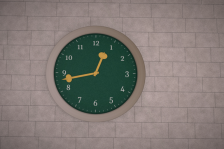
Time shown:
12.43
